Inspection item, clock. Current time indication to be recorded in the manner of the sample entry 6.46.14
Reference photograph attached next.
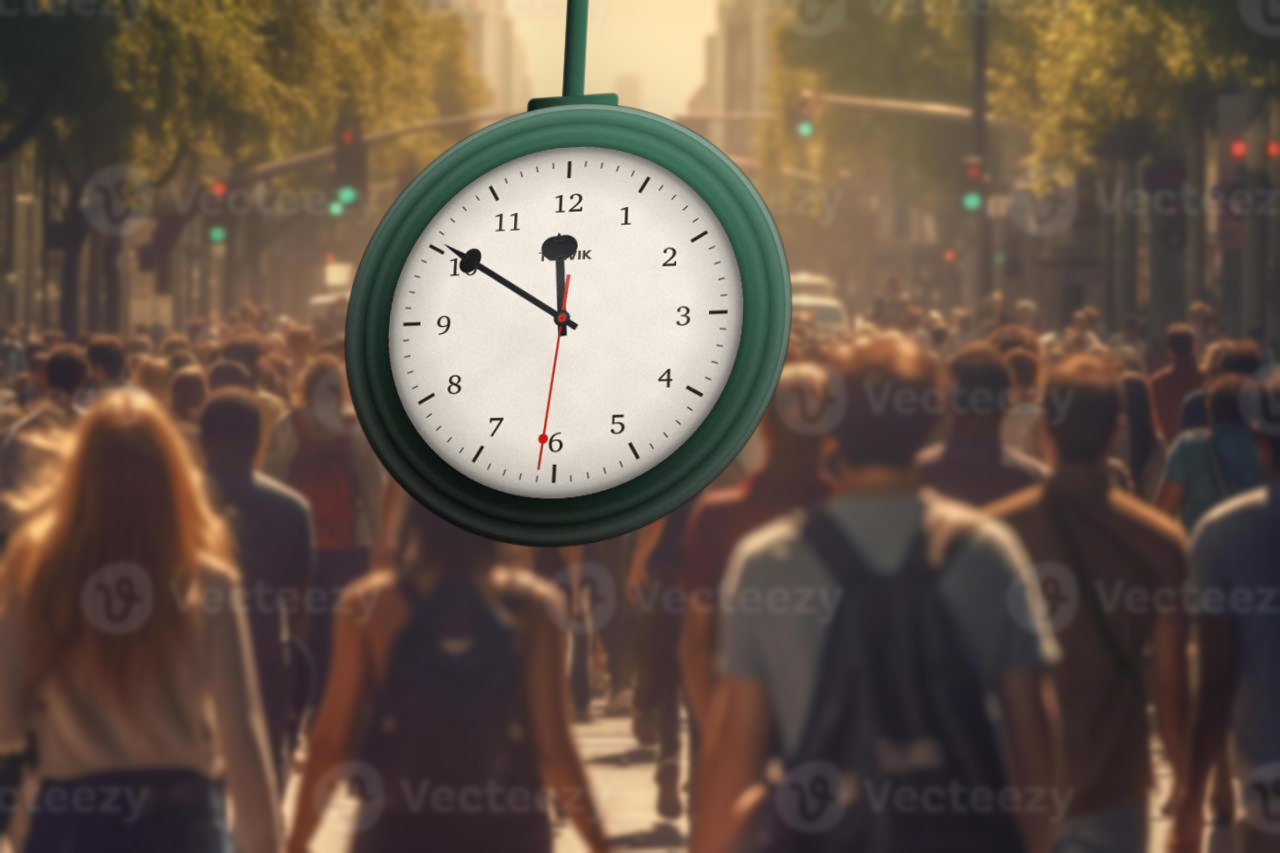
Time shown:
11.50.31
